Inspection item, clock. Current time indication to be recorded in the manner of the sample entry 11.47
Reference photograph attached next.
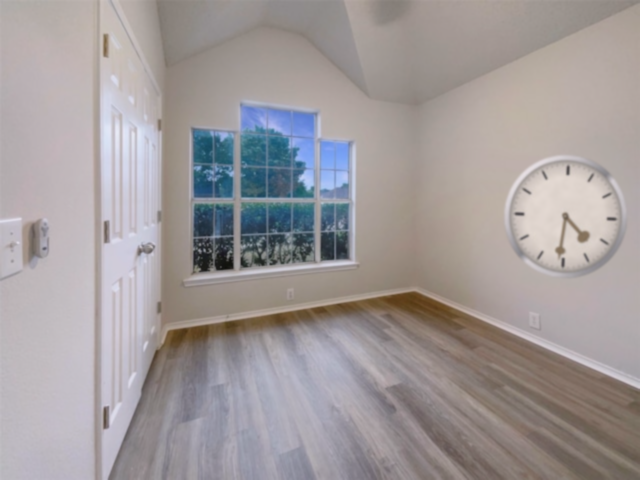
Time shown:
4.31
